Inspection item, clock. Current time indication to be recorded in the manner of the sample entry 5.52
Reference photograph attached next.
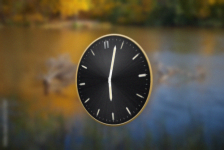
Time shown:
6.03
